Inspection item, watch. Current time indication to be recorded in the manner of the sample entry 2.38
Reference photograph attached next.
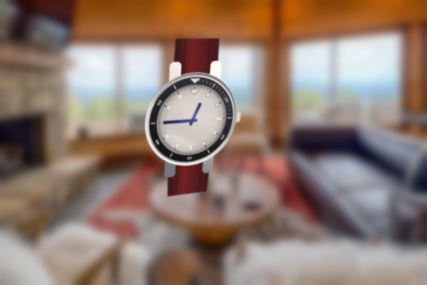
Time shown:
12.45
